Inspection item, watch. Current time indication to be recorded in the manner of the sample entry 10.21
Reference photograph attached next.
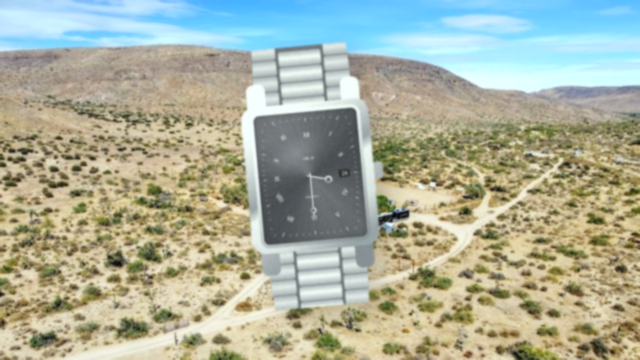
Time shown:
3.30
